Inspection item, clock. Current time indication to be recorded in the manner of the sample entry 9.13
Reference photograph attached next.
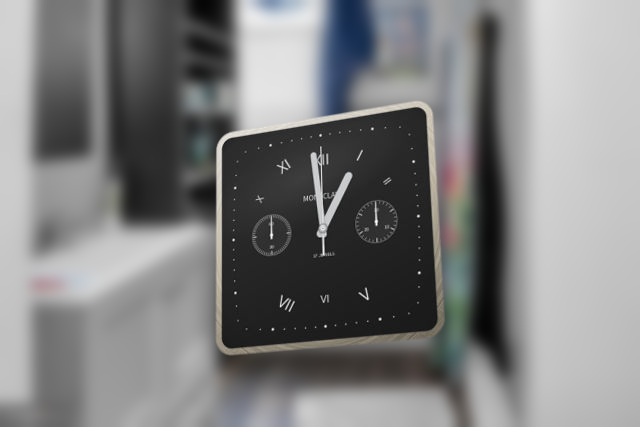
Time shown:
12.59
